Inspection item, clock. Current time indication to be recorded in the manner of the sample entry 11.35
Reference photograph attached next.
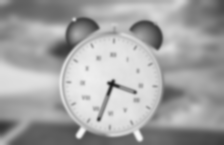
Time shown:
3.33
